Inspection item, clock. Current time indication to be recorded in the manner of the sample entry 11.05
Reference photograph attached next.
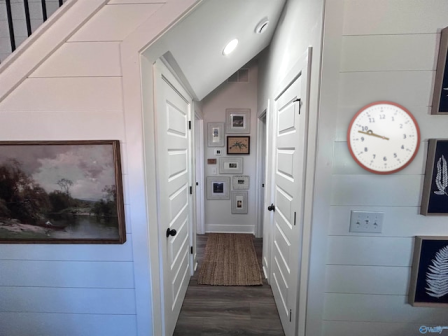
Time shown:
9.48
